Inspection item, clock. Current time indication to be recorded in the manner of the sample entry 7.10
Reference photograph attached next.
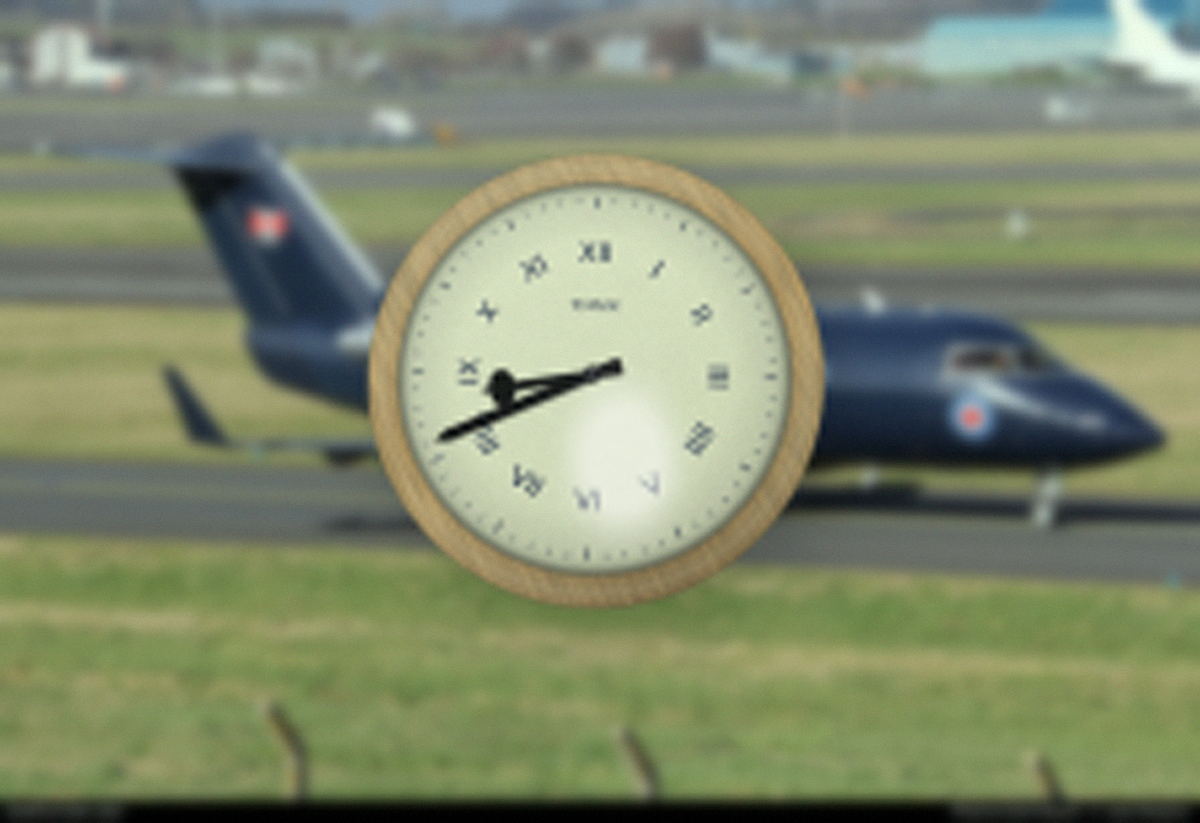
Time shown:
8.41
